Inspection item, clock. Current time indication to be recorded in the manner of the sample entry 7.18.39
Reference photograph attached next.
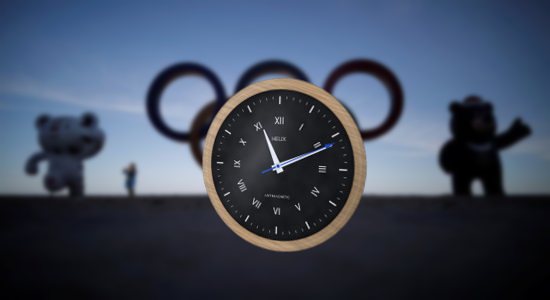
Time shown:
11.11.11
